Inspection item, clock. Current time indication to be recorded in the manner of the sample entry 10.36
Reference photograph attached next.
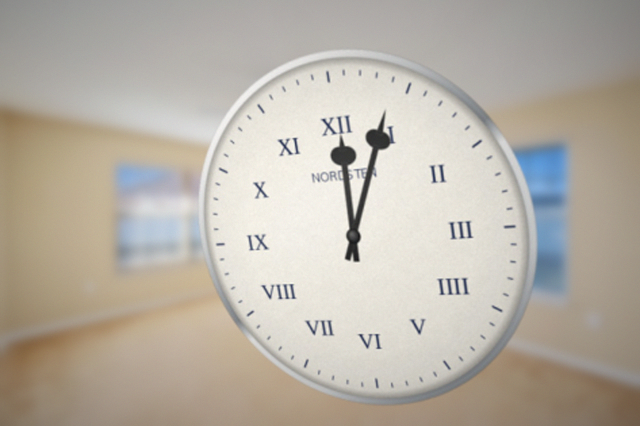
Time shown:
12.04
